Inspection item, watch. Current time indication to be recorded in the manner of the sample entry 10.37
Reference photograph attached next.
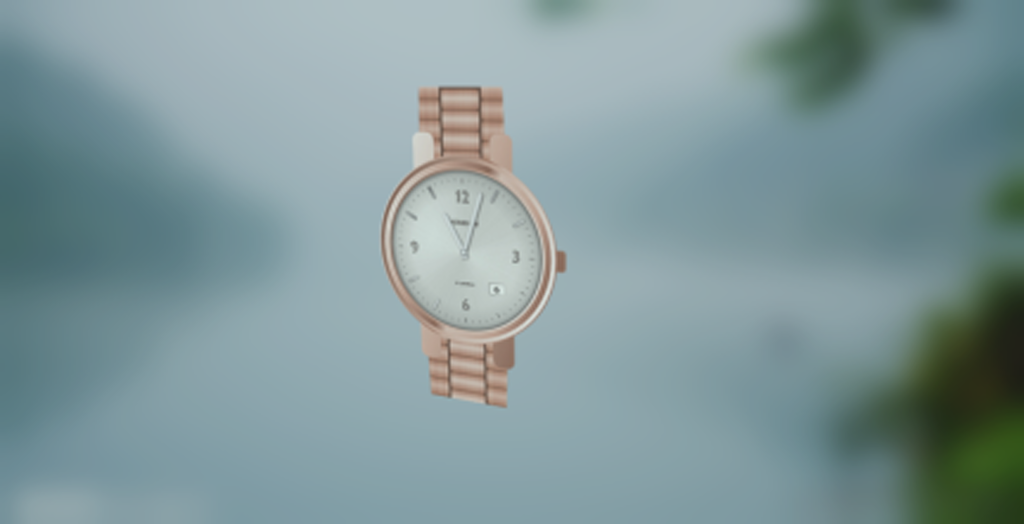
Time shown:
11.03
